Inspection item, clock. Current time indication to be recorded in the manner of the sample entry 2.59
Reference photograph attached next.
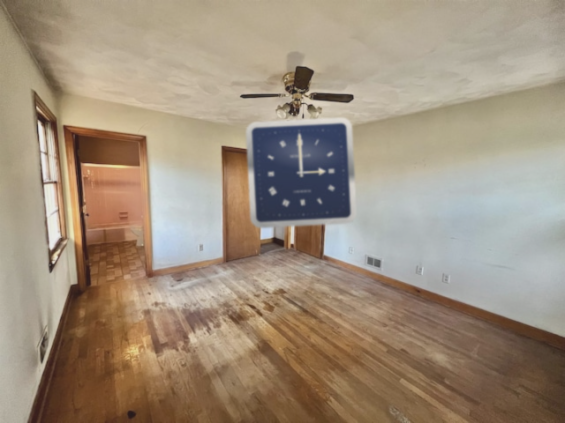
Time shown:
3.00
